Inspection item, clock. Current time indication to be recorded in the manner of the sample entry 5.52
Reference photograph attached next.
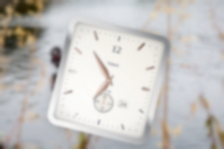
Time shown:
6.53
